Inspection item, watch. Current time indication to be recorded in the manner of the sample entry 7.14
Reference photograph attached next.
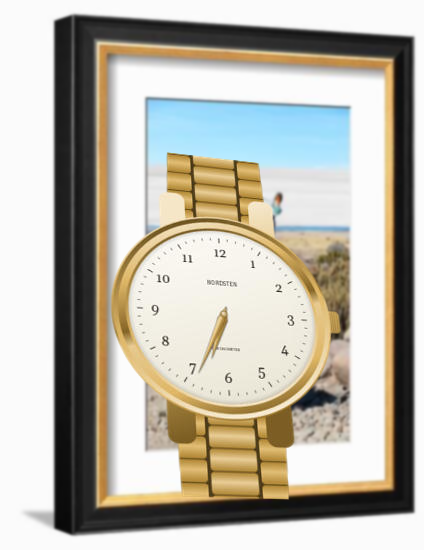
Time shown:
6.34
